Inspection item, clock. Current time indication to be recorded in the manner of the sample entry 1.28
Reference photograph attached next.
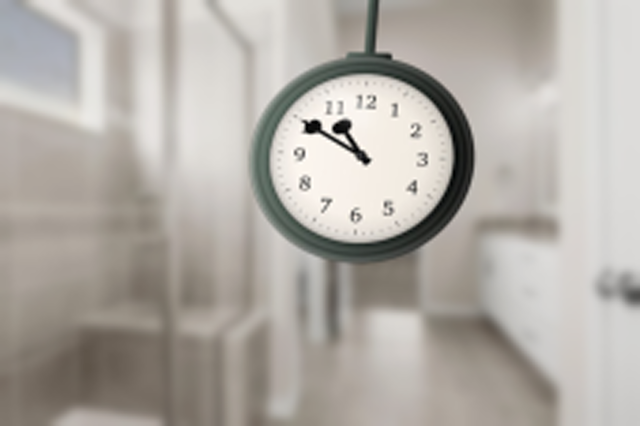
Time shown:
10.50
